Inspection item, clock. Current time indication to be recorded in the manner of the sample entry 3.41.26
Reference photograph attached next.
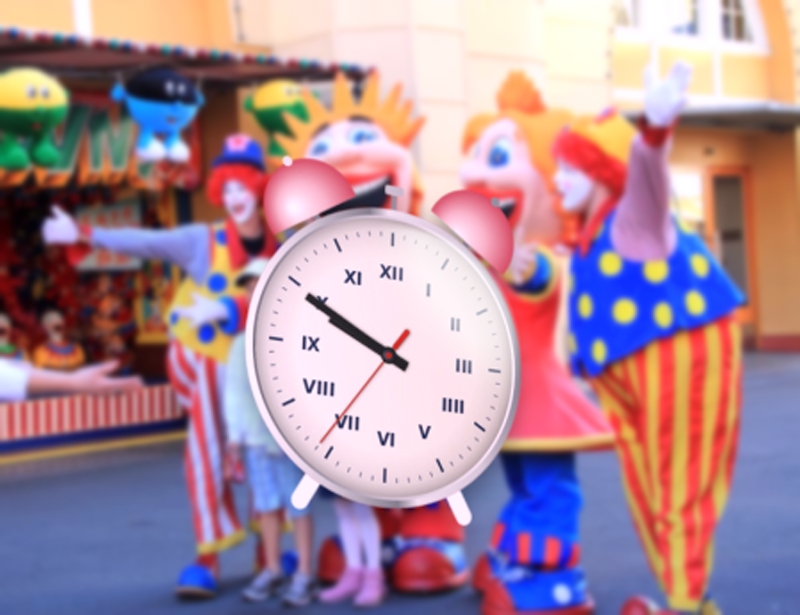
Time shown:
9.49.36
